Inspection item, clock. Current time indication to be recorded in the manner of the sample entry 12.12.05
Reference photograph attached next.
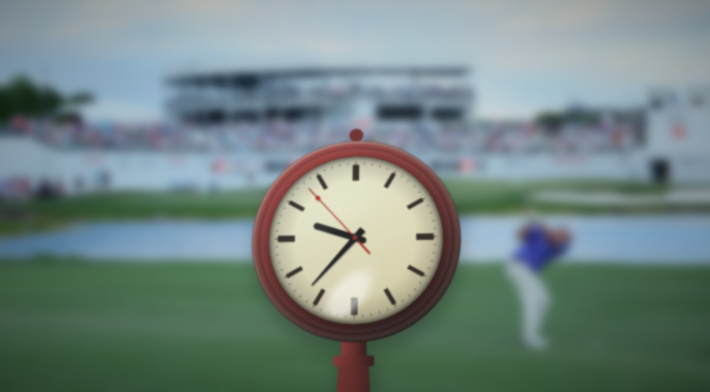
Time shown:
9.36.53
